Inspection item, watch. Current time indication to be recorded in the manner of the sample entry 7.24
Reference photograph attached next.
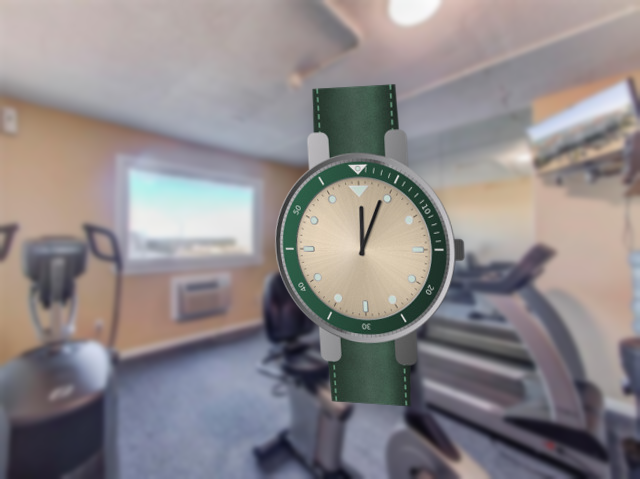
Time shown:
12.04
